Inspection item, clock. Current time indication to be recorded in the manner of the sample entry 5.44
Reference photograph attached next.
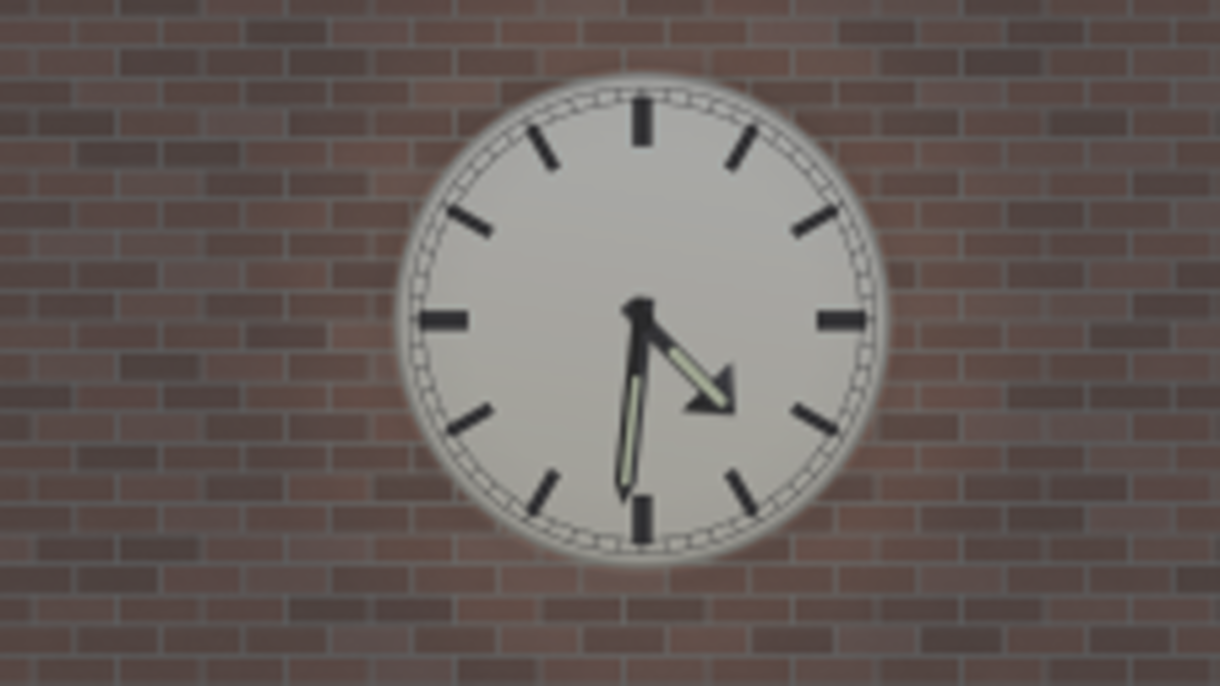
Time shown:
4.31
